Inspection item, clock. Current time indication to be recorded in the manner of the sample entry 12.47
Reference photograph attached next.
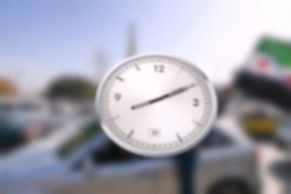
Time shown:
8.10
